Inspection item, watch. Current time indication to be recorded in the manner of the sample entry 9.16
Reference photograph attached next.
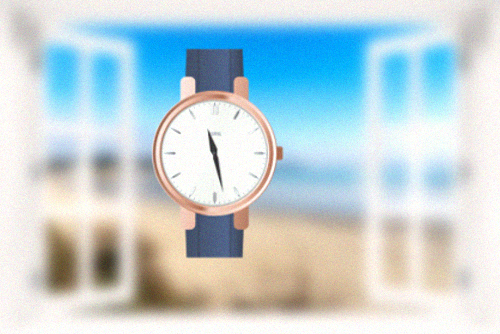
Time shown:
11.28
